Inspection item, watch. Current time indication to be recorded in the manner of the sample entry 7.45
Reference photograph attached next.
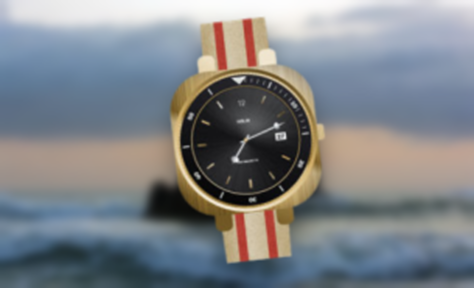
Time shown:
7.12
